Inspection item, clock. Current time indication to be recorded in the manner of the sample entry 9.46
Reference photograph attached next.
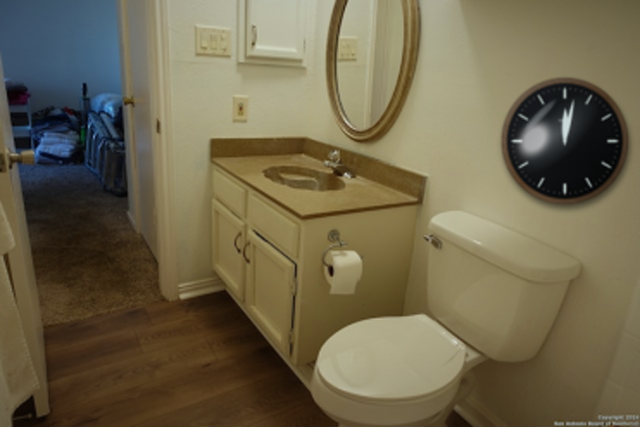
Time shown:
12.02
